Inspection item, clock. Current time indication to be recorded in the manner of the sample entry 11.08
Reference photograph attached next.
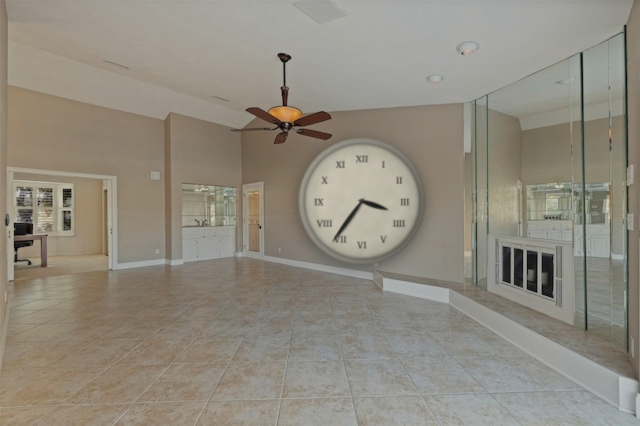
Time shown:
3.36
